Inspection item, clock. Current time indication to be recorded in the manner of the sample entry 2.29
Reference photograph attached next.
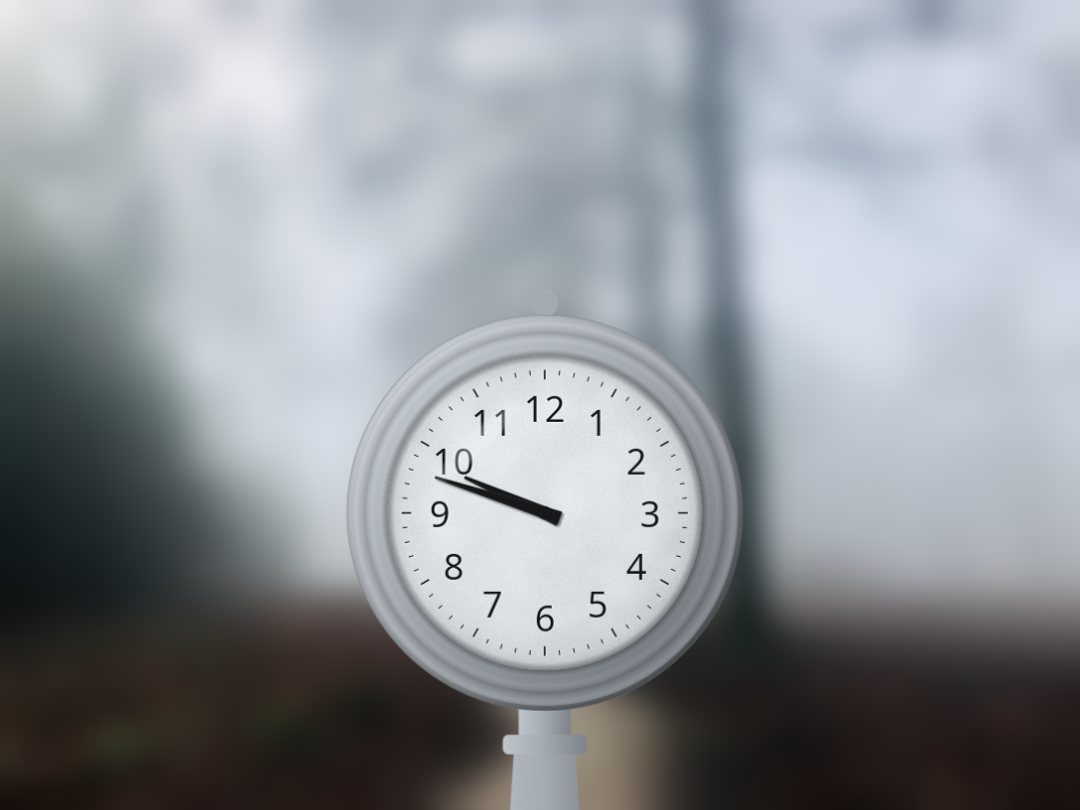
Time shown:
9.48
